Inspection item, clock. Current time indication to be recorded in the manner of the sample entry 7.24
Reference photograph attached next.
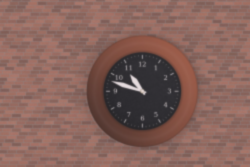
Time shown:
10.48
